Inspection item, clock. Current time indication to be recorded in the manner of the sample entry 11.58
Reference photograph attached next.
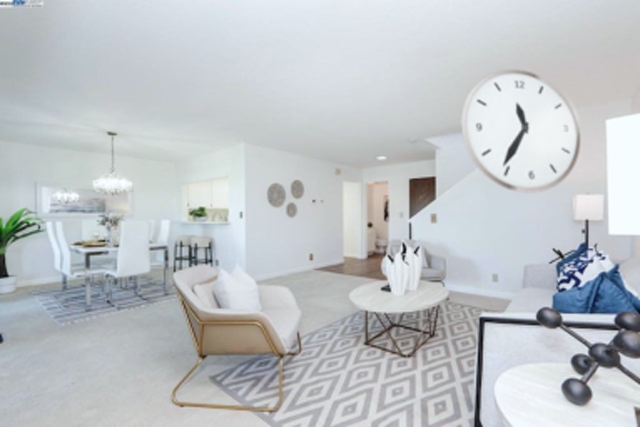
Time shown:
11.36
